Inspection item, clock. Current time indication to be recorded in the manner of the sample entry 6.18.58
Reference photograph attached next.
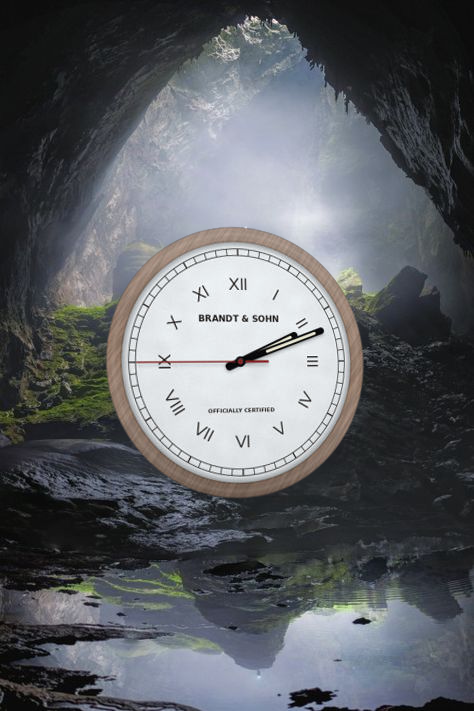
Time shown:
2.11.45
